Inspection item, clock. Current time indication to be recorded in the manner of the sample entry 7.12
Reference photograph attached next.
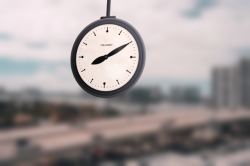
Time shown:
8.10
